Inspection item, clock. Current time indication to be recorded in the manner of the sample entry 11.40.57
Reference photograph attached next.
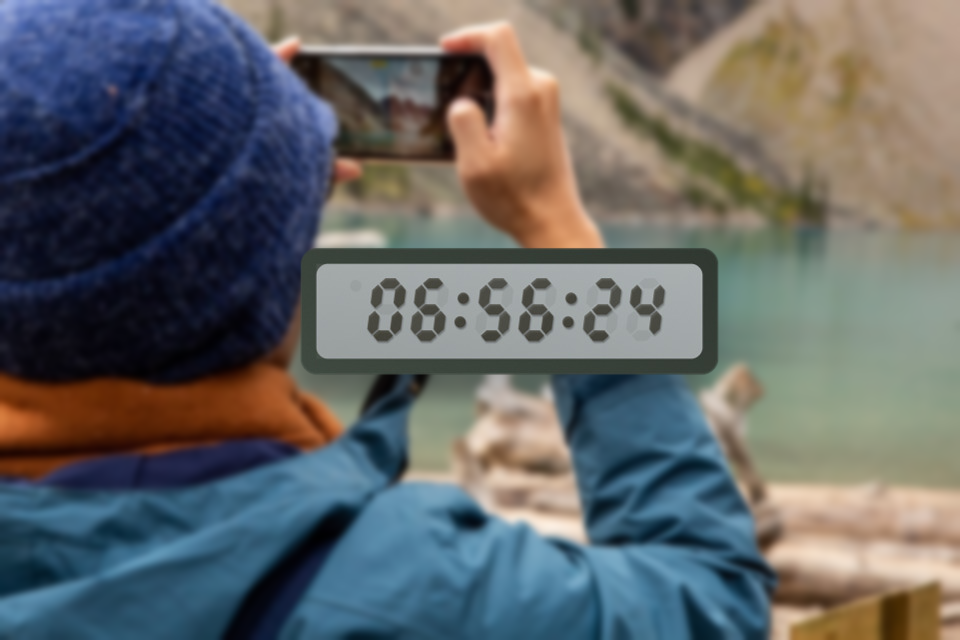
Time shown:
6.56.24
